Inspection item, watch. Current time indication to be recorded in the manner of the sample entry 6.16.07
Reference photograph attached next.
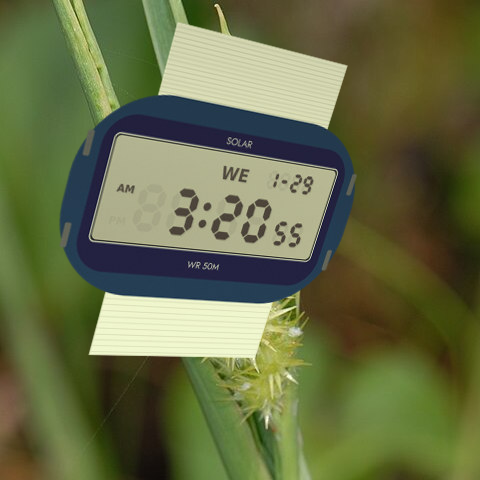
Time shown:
3.20.55
